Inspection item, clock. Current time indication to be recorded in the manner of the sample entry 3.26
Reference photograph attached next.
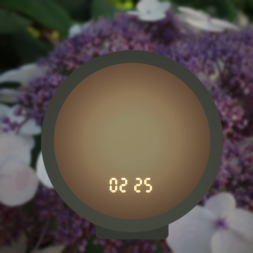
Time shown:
2.25
